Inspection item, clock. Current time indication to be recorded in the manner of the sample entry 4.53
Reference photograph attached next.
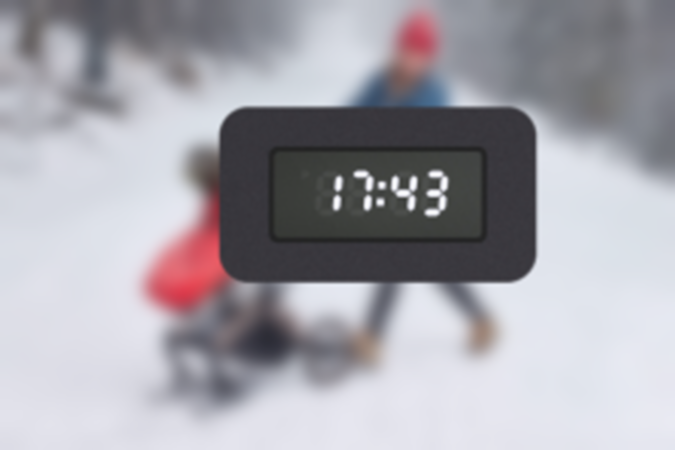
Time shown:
17.43
